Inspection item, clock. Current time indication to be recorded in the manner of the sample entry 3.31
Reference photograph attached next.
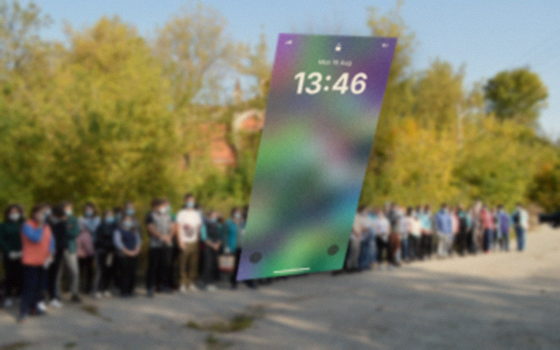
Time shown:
13.46
